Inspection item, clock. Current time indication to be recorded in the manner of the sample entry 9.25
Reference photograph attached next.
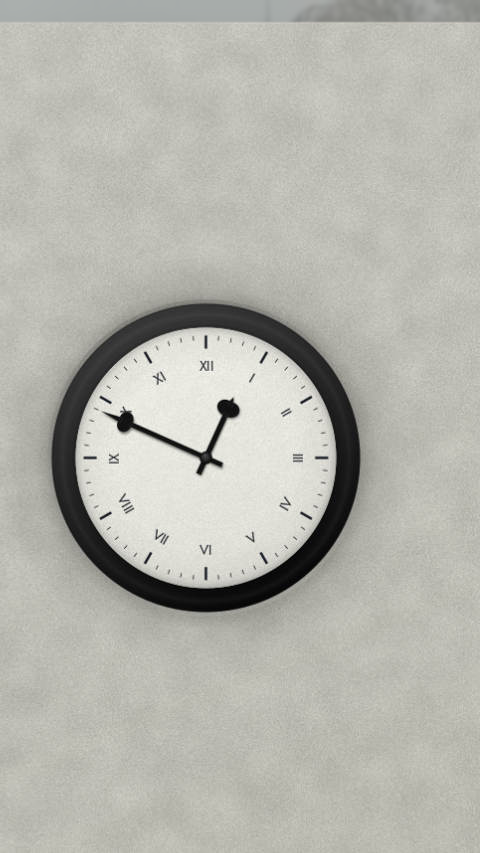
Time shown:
12.49
